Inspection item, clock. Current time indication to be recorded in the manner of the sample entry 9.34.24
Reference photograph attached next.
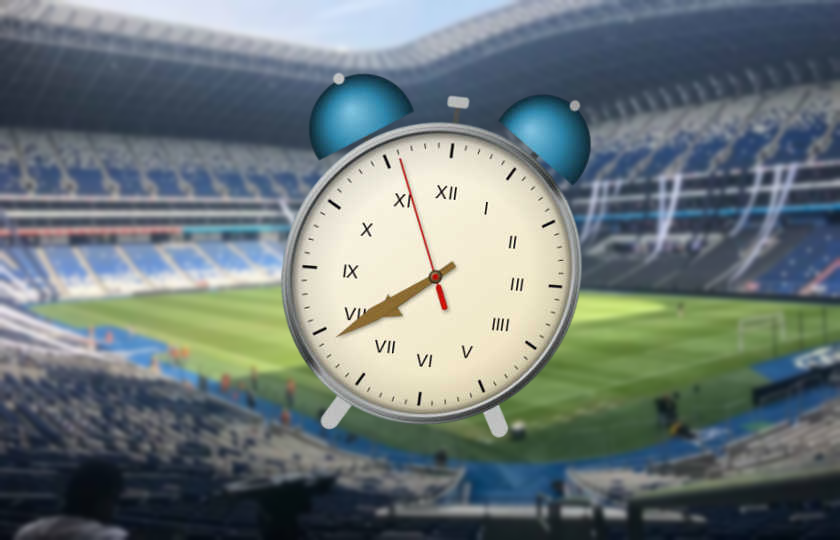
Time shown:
7.38.56
